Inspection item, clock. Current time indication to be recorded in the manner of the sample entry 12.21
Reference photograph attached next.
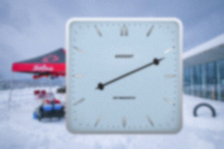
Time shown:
8.11
